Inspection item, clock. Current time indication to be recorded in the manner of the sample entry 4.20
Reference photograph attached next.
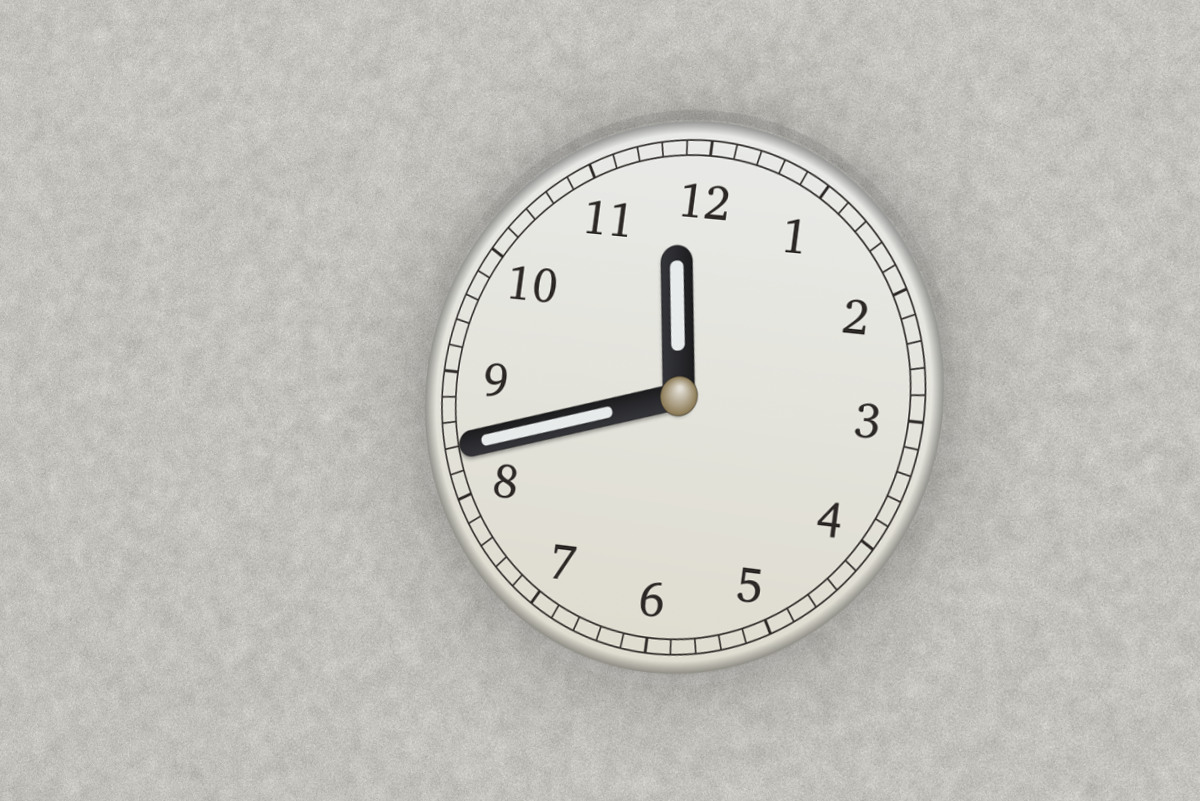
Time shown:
11.42
